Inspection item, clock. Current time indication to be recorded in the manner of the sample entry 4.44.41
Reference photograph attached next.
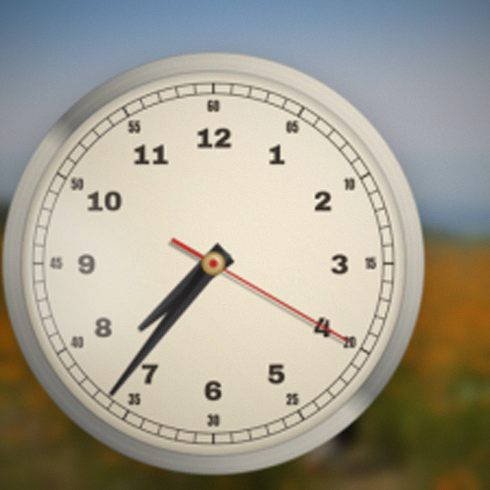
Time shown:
7.36.20
